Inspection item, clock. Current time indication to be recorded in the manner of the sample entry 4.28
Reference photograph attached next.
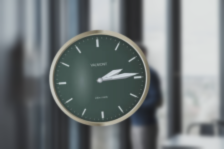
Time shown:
2.14
